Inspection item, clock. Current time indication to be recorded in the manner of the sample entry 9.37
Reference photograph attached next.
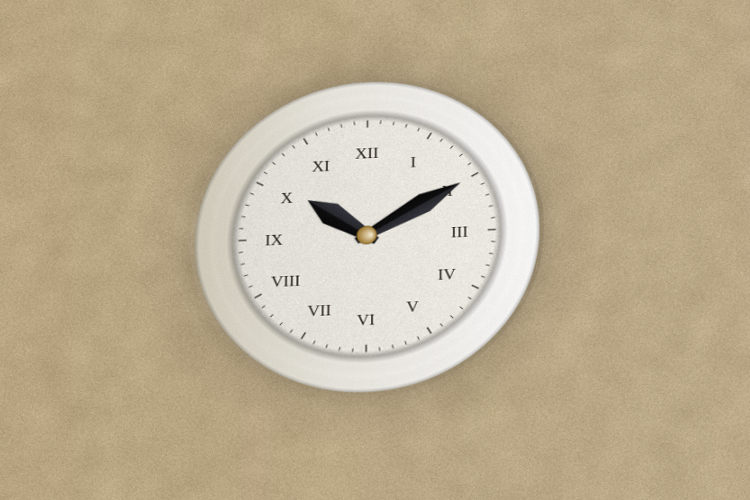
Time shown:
10.10
